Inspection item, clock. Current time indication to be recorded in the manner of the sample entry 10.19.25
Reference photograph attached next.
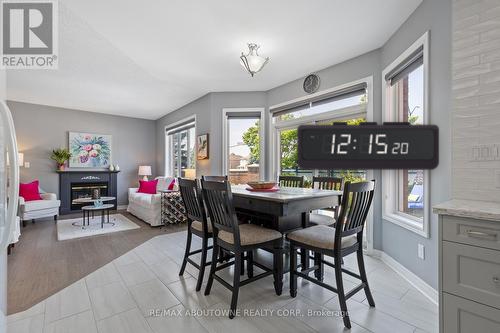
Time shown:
12.15.20
